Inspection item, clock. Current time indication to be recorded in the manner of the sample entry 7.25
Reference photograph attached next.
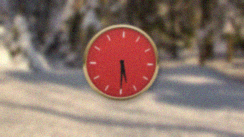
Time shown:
5.30
